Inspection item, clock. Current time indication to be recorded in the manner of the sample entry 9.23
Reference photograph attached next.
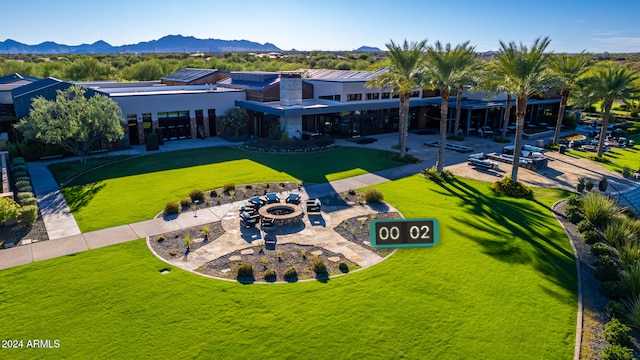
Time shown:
0.02
